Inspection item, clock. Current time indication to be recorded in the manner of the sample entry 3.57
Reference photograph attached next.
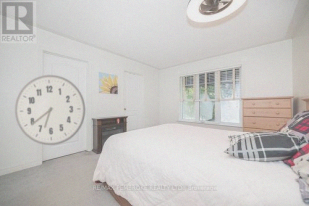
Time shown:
6.39
